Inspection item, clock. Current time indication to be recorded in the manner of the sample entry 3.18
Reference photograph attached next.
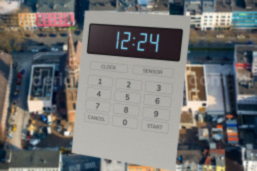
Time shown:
12.24
